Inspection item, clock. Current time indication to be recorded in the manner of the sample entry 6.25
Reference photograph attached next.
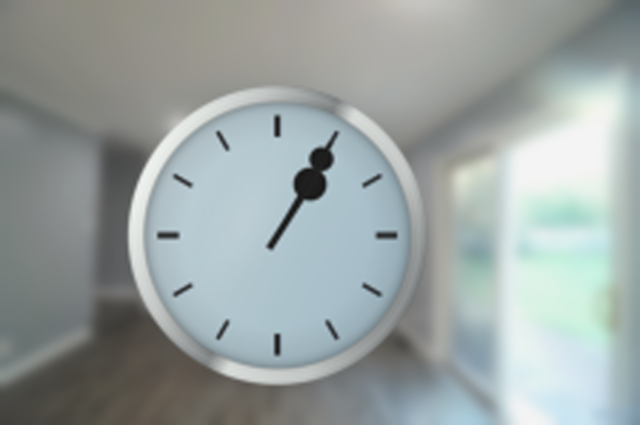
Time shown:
1.05
